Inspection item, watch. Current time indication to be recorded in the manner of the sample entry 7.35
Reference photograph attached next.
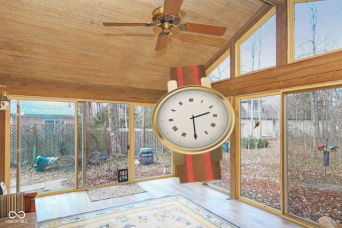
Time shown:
2.30
